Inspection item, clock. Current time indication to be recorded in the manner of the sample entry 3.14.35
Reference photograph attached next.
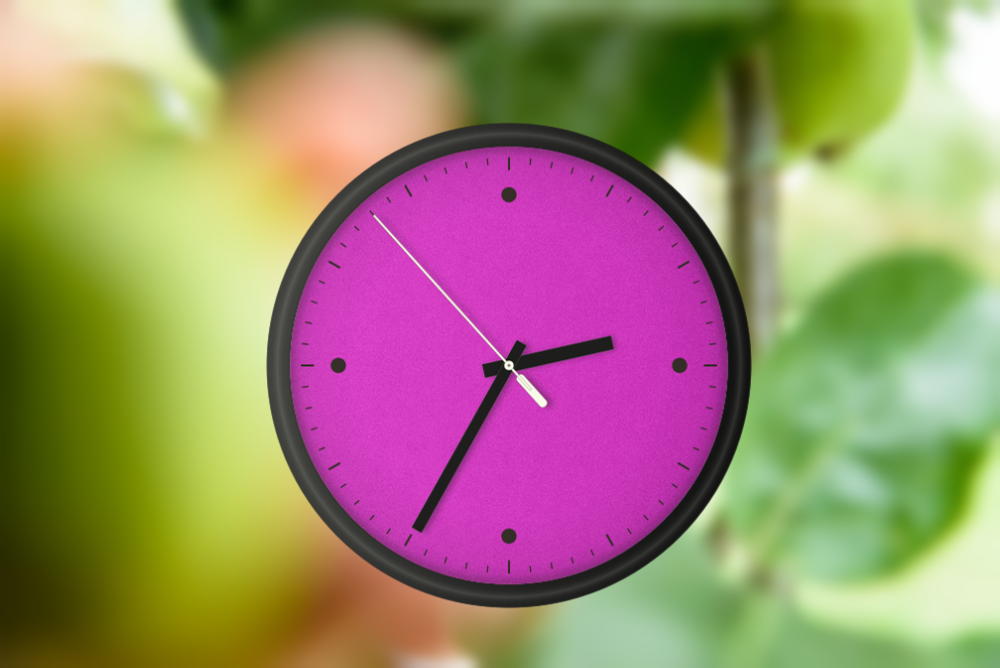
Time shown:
2.34.53
